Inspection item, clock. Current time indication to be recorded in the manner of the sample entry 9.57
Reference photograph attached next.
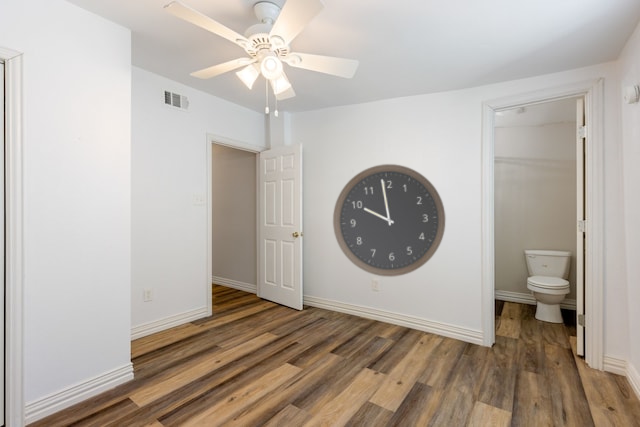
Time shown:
9.59
